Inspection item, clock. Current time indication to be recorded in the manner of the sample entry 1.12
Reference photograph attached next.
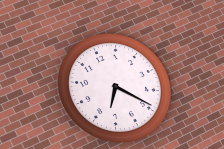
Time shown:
7.24
